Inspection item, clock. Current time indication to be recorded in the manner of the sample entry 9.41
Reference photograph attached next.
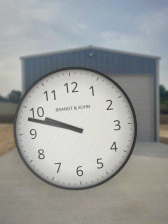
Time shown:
9.48
